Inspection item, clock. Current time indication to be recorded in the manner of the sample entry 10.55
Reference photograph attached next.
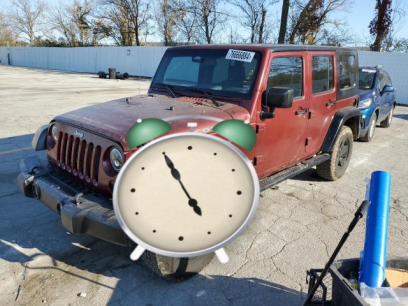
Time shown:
4.55
